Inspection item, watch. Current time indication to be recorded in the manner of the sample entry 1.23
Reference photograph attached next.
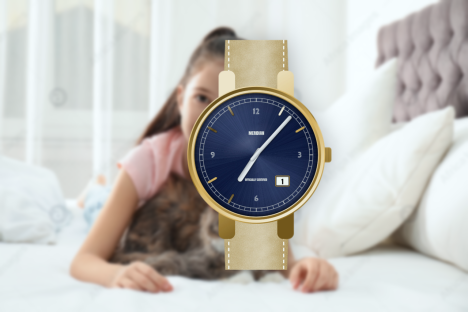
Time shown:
7.07
